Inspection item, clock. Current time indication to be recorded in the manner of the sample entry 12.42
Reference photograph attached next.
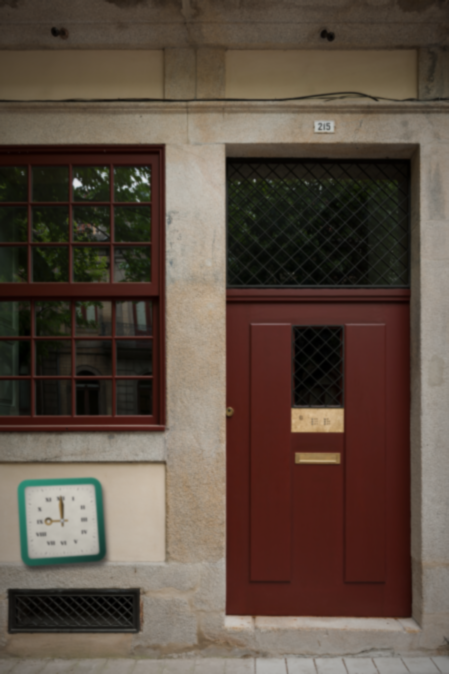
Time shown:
9.00
